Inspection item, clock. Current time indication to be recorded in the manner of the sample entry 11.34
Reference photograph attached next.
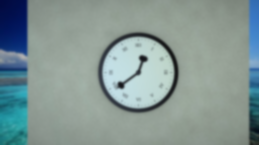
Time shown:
12.39
